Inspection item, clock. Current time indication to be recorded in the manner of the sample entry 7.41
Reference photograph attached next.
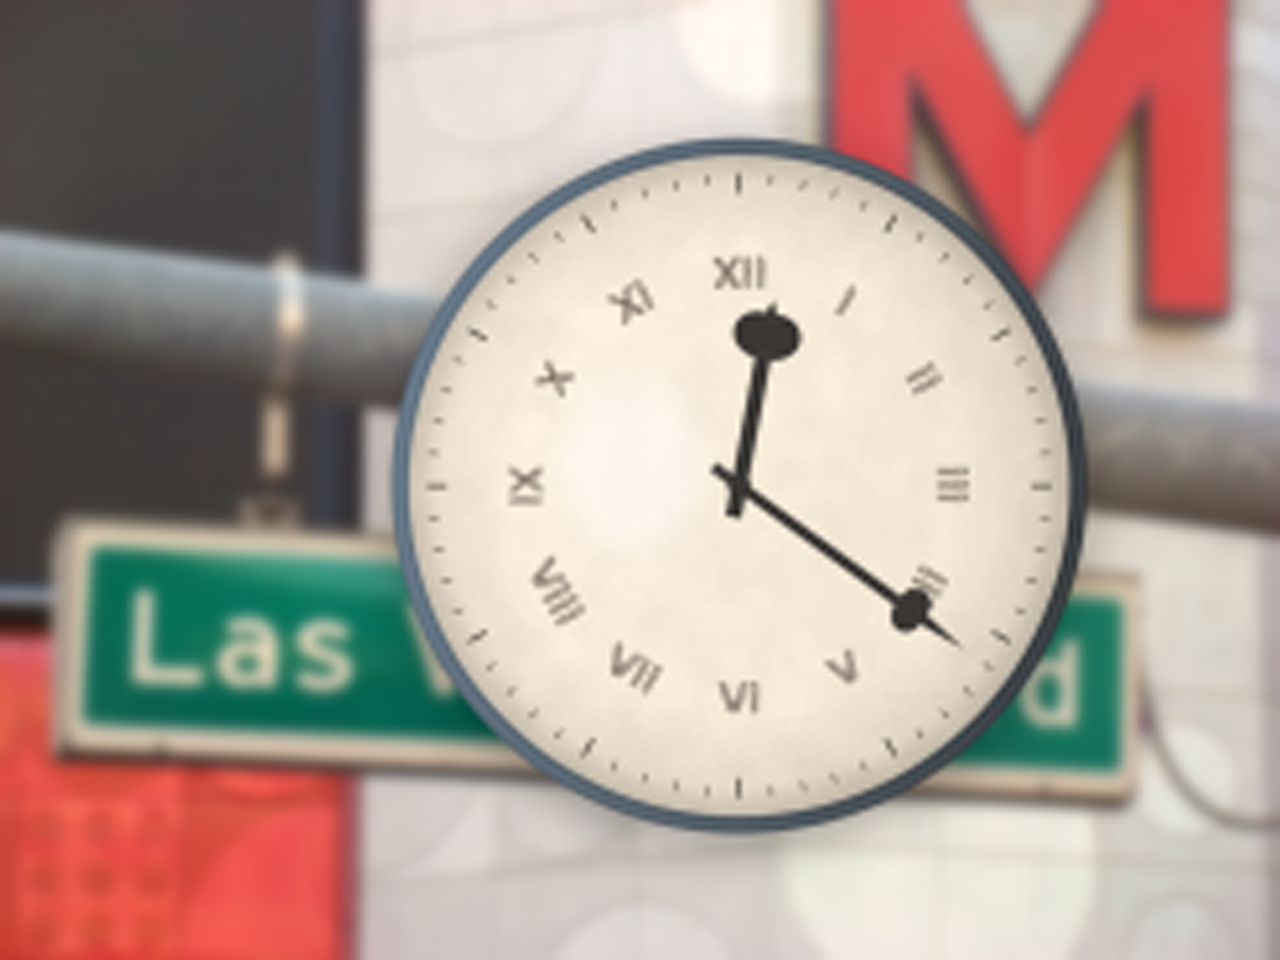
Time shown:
12.21
